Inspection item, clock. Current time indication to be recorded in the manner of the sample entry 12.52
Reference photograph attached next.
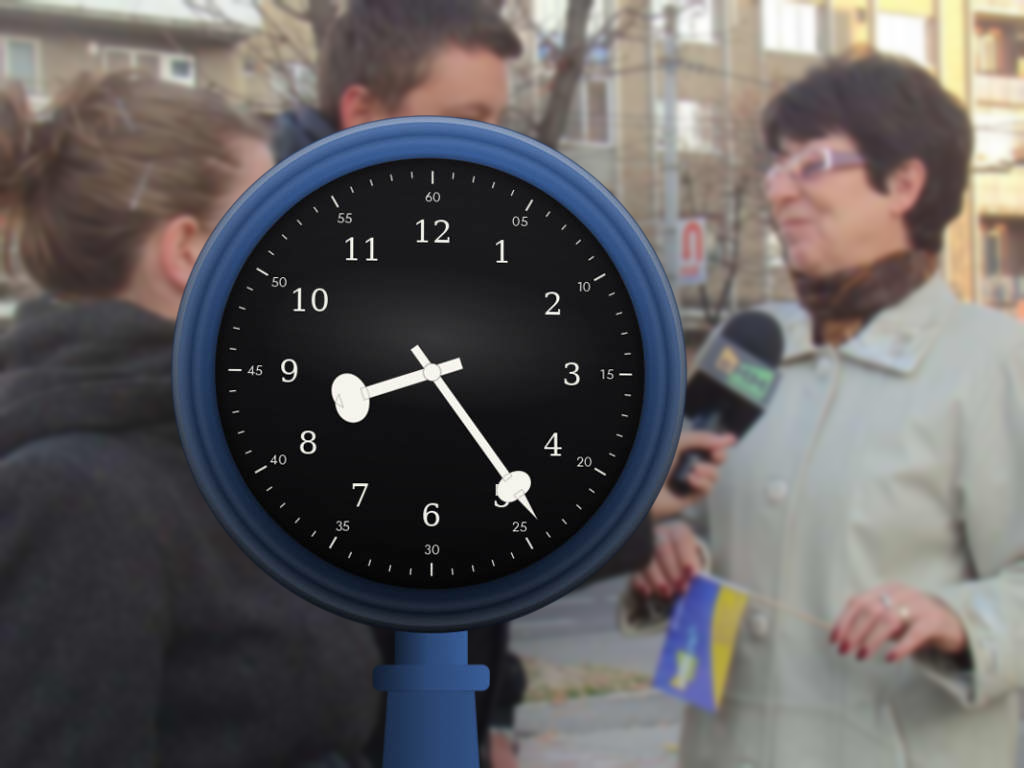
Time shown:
8.24
